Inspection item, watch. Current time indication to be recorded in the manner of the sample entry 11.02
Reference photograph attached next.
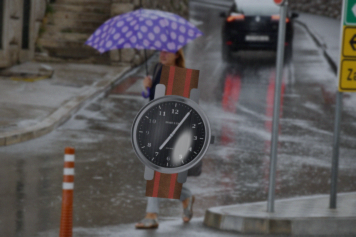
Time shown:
7.05
